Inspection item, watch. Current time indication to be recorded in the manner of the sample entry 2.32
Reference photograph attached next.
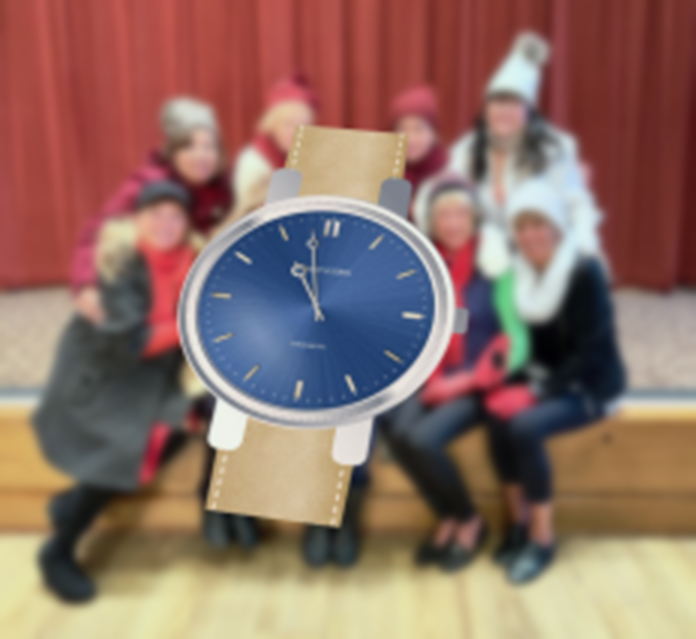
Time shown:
10.58
